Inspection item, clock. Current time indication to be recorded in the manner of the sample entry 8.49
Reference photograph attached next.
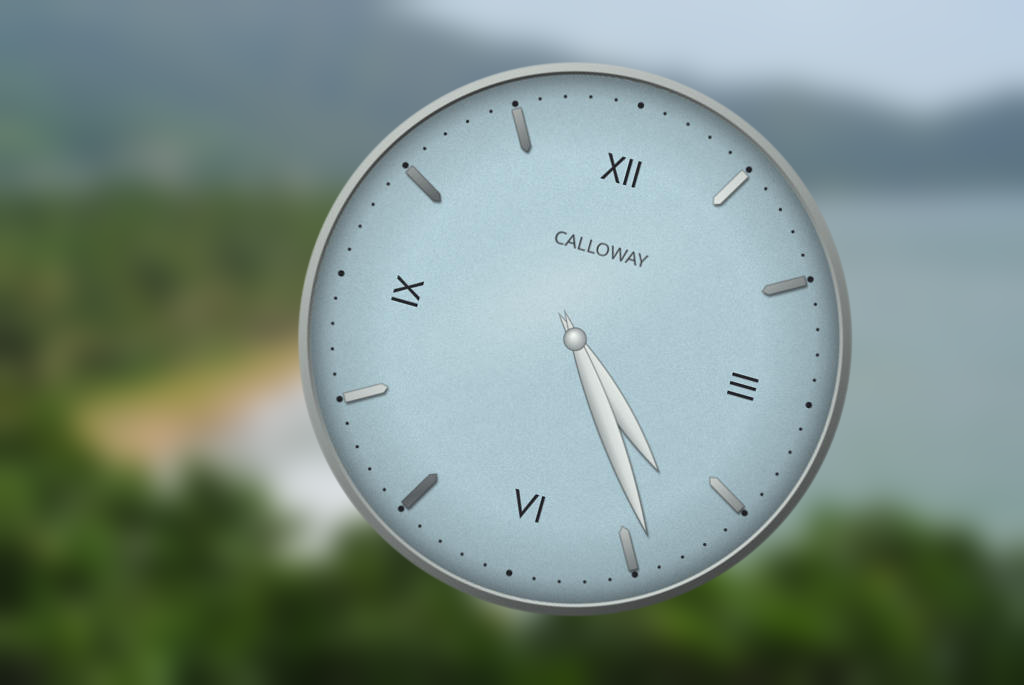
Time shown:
4.24
